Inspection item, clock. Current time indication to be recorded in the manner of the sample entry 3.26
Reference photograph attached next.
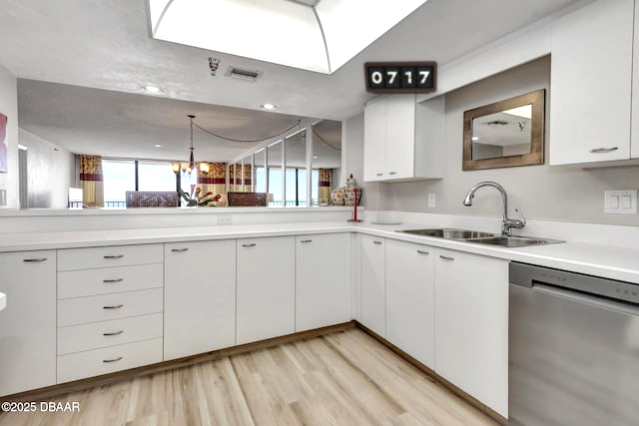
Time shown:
7.17
